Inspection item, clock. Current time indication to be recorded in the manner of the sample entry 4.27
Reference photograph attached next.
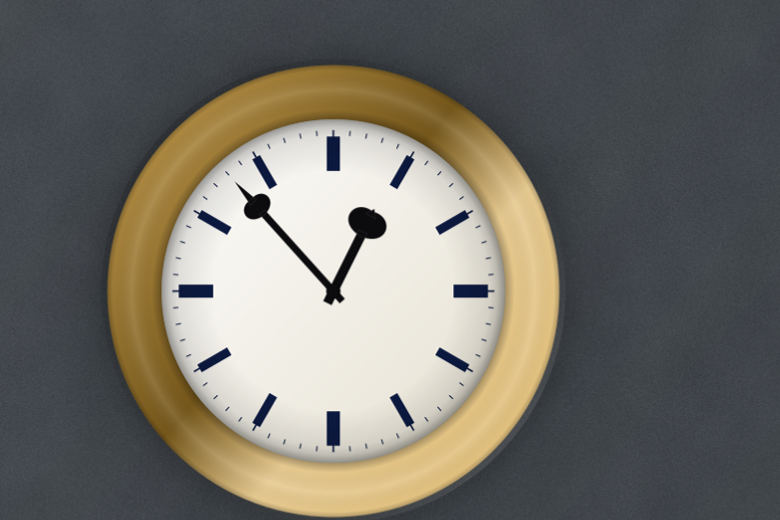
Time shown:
12.53
